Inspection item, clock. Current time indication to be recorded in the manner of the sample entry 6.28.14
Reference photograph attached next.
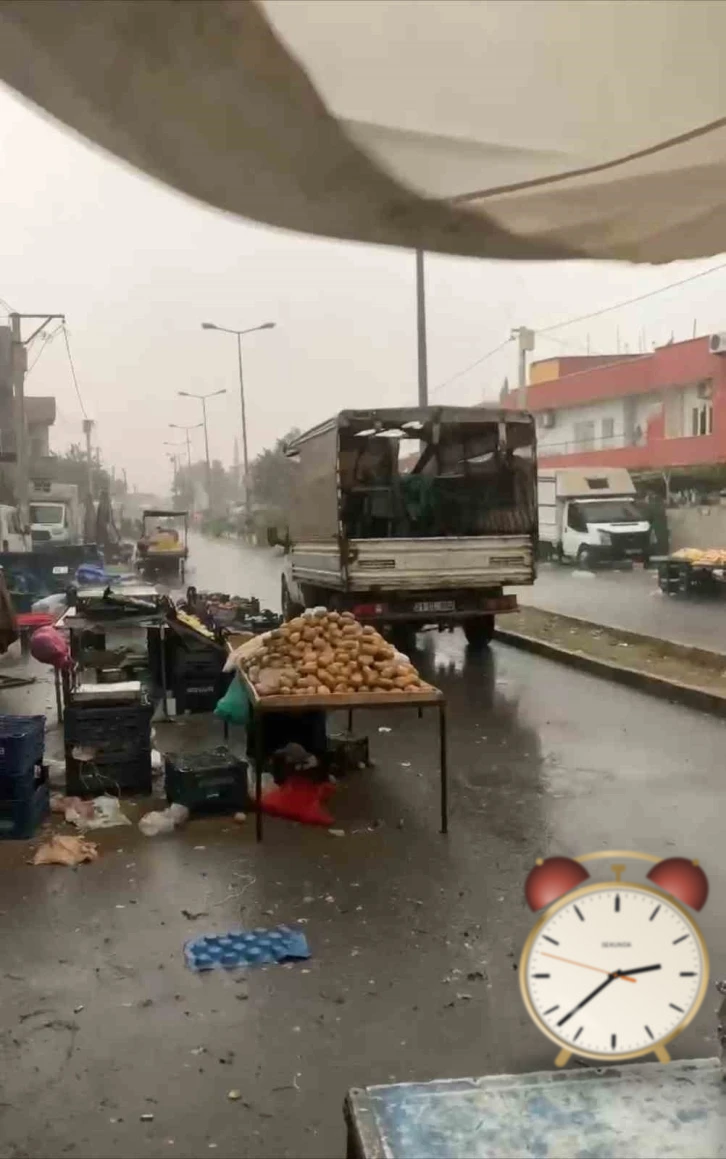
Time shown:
2.37.48
